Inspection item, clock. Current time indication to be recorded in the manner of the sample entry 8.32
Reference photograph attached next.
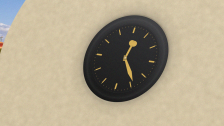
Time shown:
12.24
